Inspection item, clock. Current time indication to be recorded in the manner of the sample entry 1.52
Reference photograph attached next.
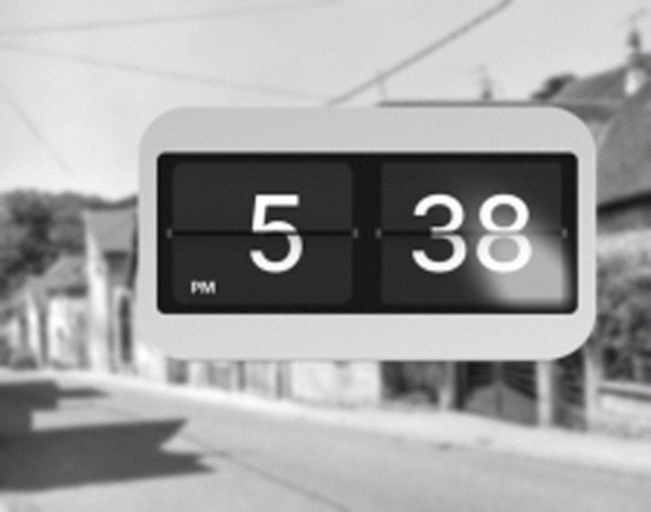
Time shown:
5.38
